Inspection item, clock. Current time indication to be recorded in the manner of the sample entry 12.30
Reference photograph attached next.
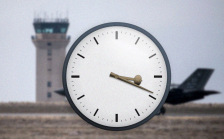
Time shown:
3.19
